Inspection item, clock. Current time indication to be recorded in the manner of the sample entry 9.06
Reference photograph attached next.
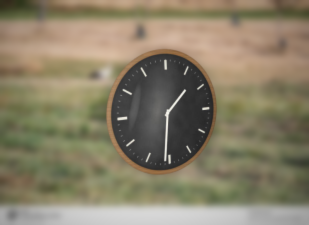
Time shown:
1.31
